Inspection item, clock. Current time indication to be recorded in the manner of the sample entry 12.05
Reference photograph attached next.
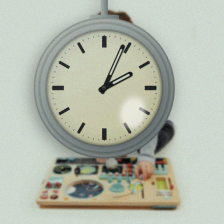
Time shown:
2.04
